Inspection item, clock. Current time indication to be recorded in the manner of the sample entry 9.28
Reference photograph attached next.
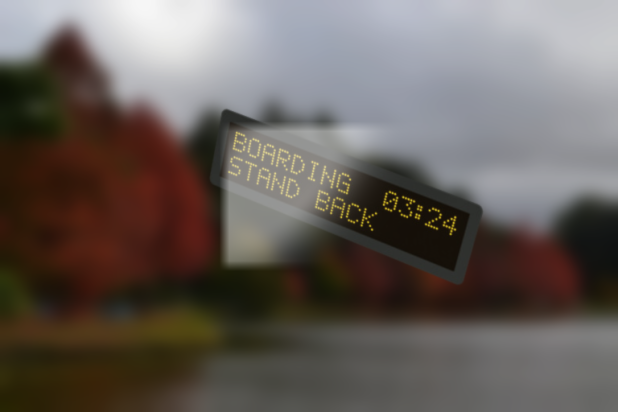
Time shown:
3.24
